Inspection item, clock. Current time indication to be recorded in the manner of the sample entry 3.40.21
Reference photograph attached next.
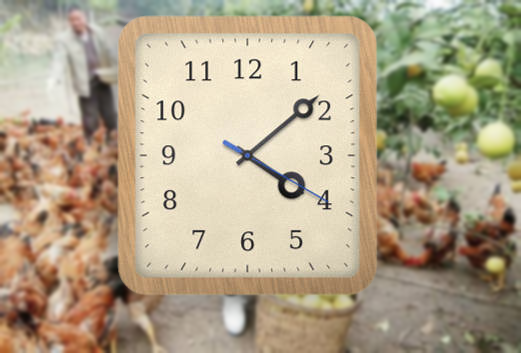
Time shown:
4.08.20
